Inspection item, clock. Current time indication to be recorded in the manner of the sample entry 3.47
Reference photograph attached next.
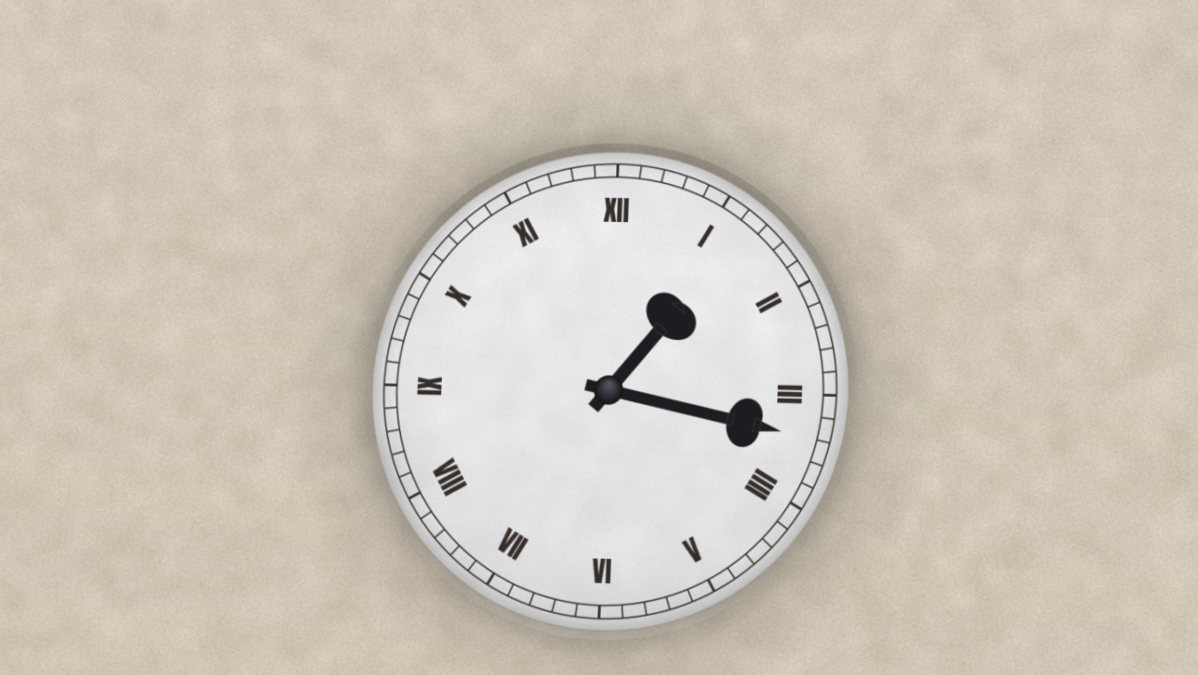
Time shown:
1.17
